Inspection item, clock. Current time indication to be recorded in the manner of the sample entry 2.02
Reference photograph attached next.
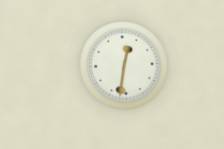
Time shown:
12.32
